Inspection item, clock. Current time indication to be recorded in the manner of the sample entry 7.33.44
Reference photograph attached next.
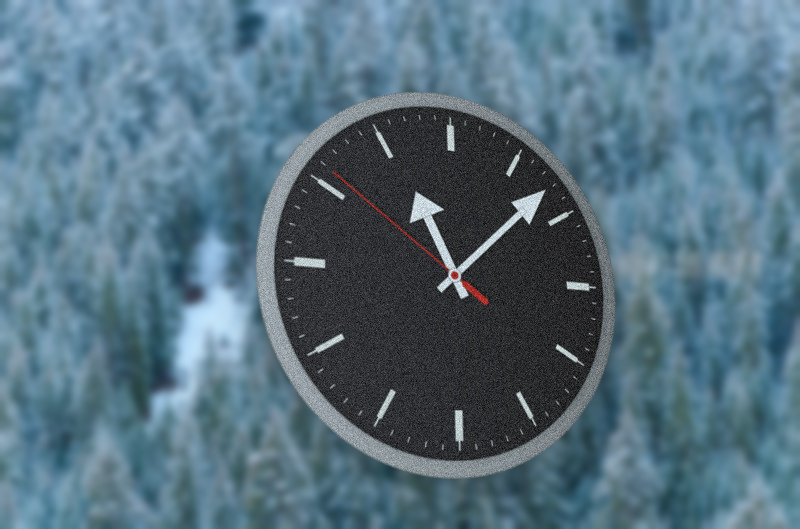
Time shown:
11.07.51
